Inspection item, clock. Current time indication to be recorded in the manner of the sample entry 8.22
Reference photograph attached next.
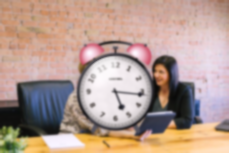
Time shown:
5.16
